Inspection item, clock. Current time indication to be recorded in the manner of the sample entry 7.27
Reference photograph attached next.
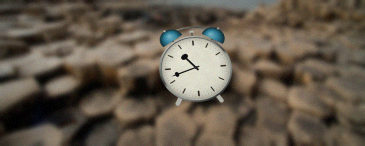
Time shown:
10.42
